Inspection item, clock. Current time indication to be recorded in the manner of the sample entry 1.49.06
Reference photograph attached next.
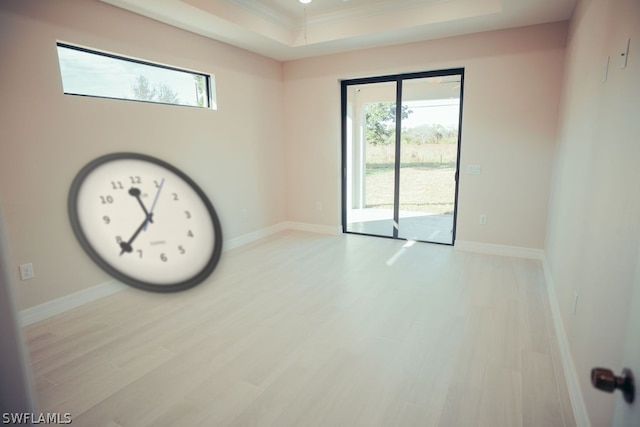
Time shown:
11.38.06
